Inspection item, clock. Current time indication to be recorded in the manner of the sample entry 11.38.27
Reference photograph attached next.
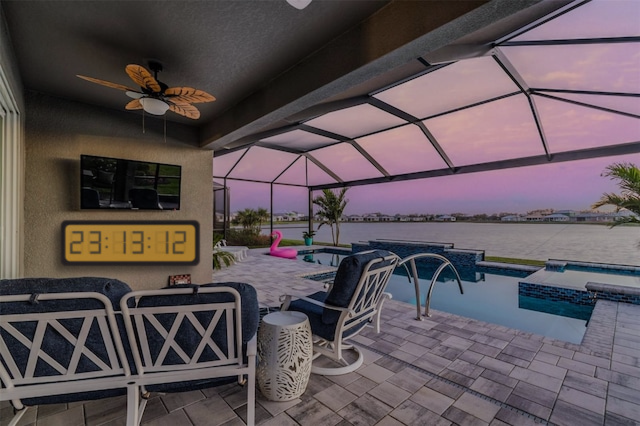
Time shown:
23.13.12
